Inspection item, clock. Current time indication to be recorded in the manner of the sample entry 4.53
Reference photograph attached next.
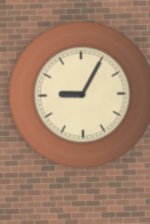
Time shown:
9.05
